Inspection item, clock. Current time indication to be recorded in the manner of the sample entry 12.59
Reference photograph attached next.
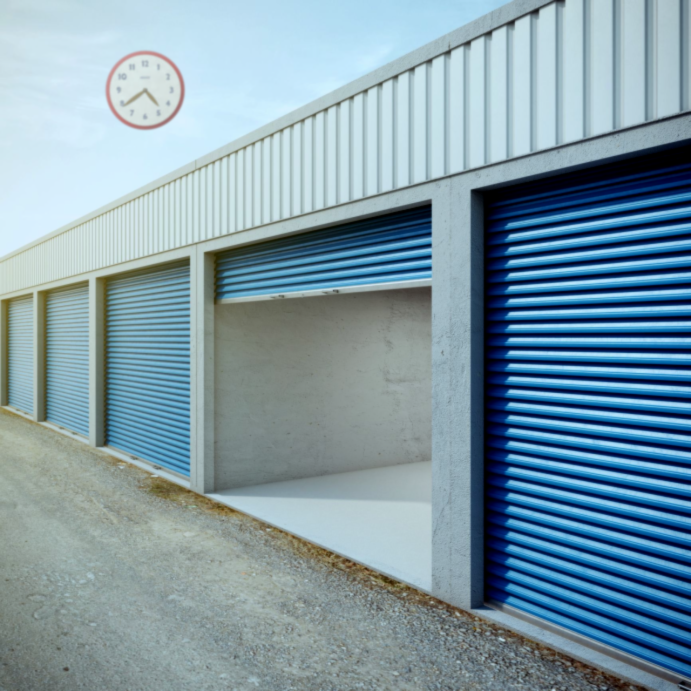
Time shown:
4.39
